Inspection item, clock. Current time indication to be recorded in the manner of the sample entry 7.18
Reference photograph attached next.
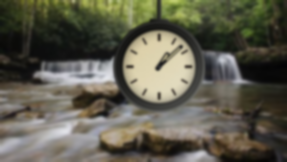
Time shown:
1.08
